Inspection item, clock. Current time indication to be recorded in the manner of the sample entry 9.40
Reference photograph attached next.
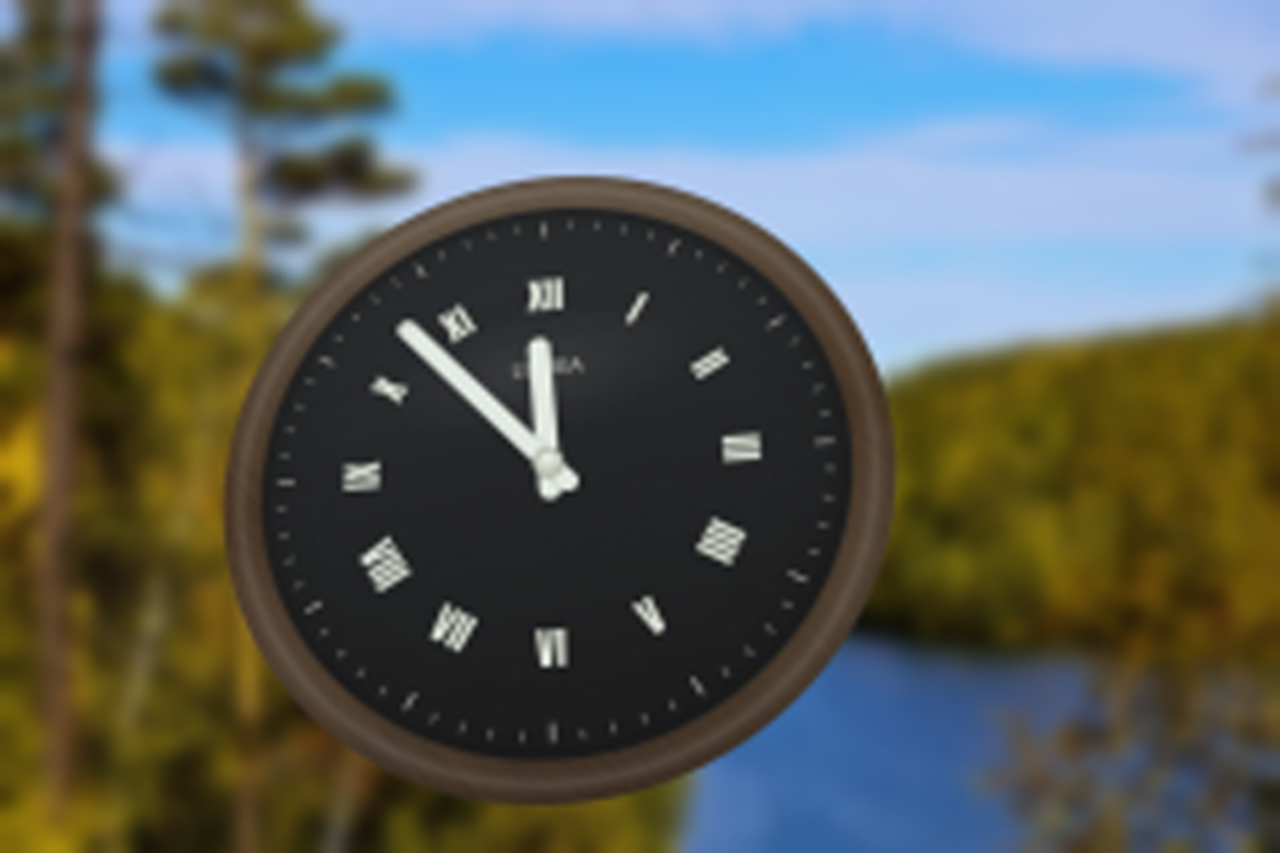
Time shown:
11.53
